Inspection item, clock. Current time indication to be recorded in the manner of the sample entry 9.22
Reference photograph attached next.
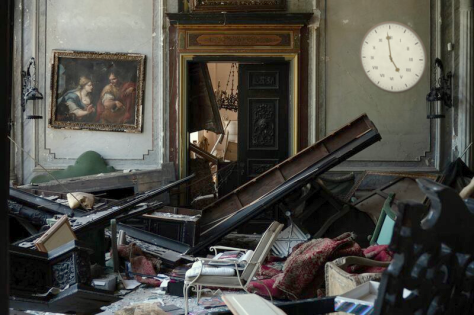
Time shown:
4.59
